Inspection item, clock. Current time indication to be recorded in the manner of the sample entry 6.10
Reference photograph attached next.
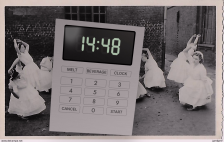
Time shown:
14.48
